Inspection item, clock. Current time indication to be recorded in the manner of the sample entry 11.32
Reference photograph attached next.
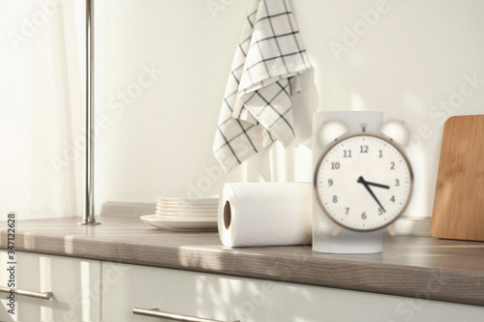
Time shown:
3.24
